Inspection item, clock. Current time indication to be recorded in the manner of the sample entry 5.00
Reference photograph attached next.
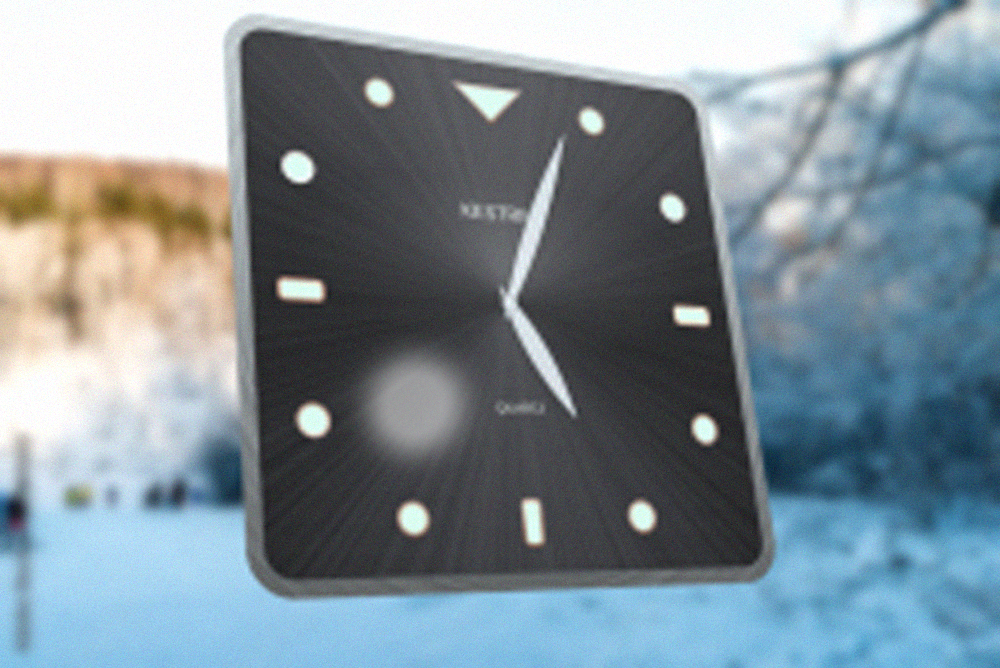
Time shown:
5.04
